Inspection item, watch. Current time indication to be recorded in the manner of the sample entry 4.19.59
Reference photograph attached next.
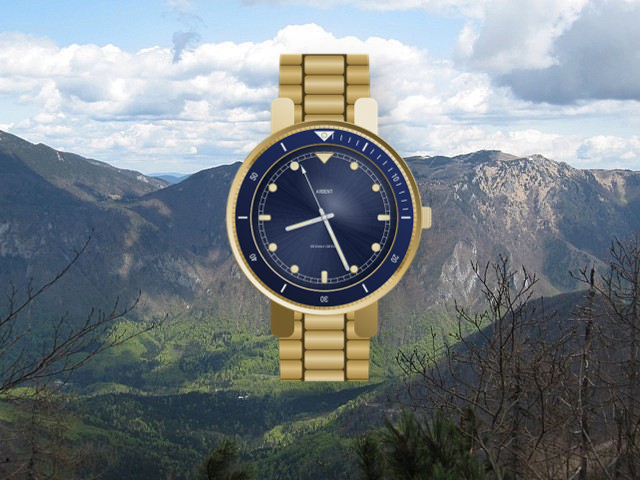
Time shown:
8.25.56
